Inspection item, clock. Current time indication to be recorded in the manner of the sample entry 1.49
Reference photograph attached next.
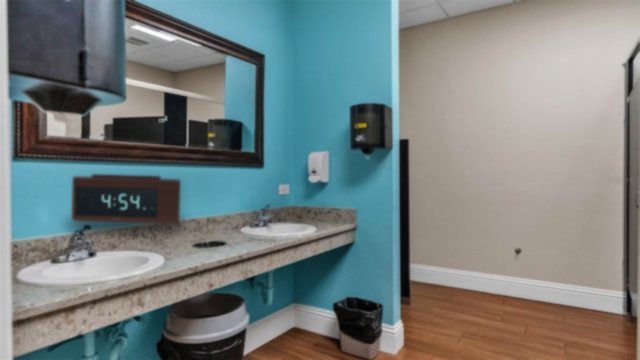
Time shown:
4.54
